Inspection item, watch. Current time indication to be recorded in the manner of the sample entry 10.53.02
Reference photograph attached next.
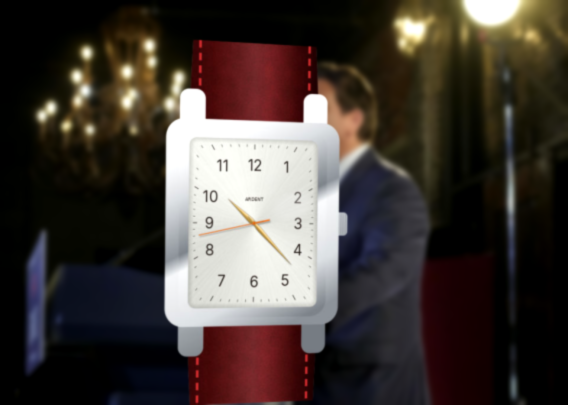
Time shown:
10.22.43
